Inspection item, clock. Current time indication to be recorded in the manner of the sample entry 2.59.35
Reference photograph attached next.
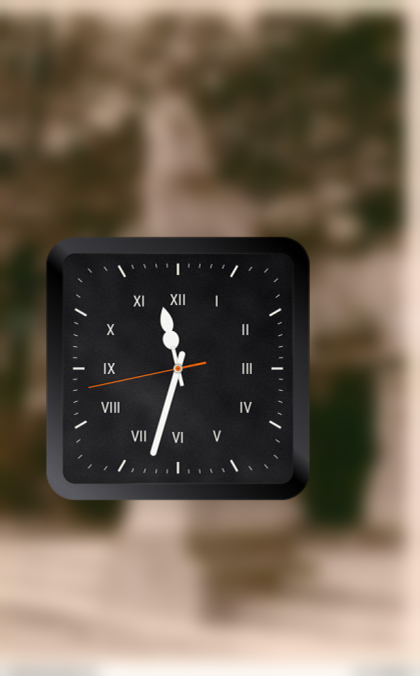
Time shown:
11.32.43
